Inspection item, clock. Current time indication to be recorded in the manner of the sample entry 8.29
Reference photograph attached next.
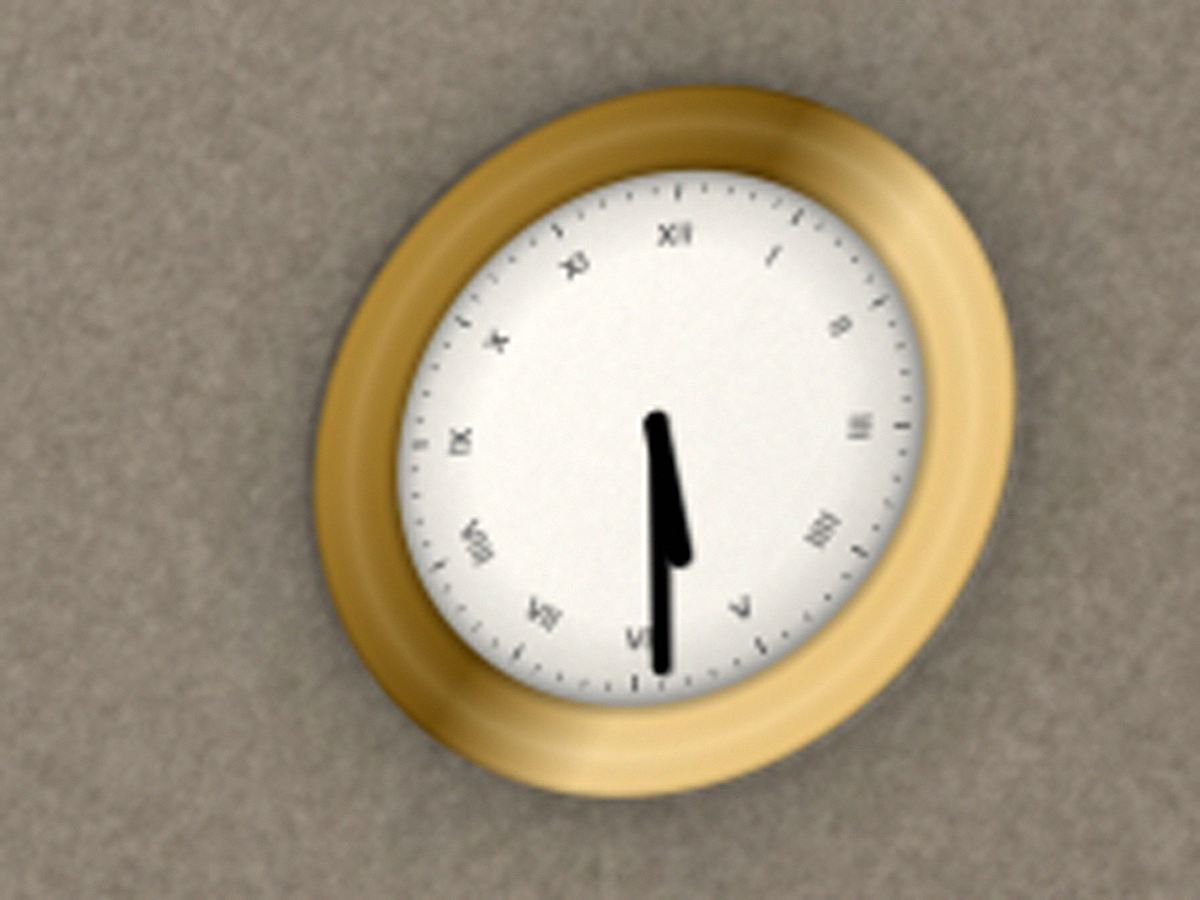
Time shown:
5.29
